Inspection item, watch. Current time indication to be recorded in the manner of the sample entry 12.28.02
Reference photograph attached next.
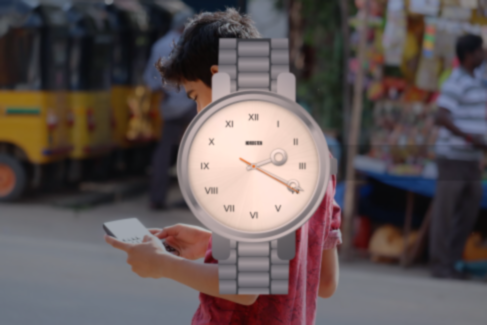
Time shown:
2.19.20
